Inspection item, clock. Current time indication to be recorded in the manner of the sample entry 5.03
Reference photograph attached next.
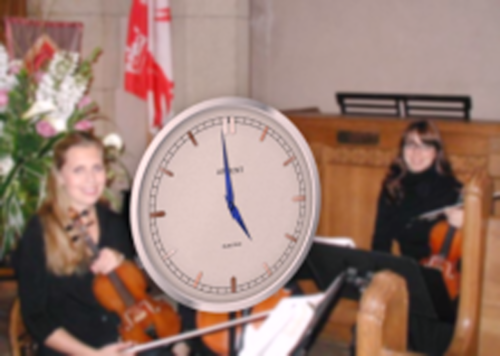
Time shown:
4.59
